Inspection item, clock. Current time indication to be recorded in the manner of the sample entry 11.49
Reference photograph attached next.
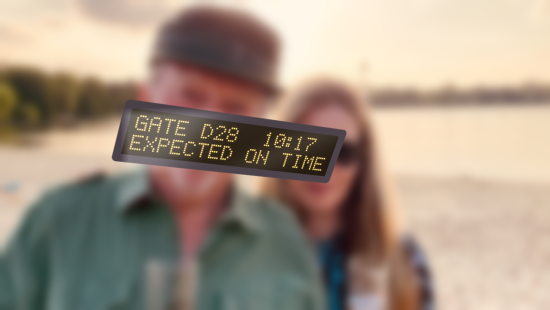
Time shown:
10.17
